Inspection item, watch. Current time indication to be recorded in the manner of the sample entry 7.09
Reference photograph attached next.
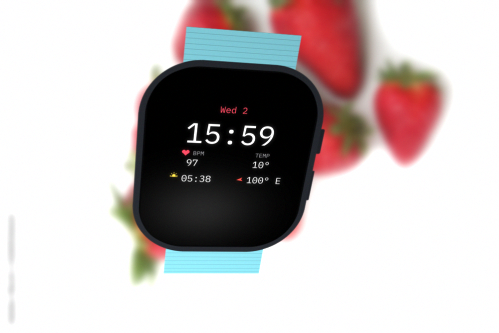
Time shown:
15.59
